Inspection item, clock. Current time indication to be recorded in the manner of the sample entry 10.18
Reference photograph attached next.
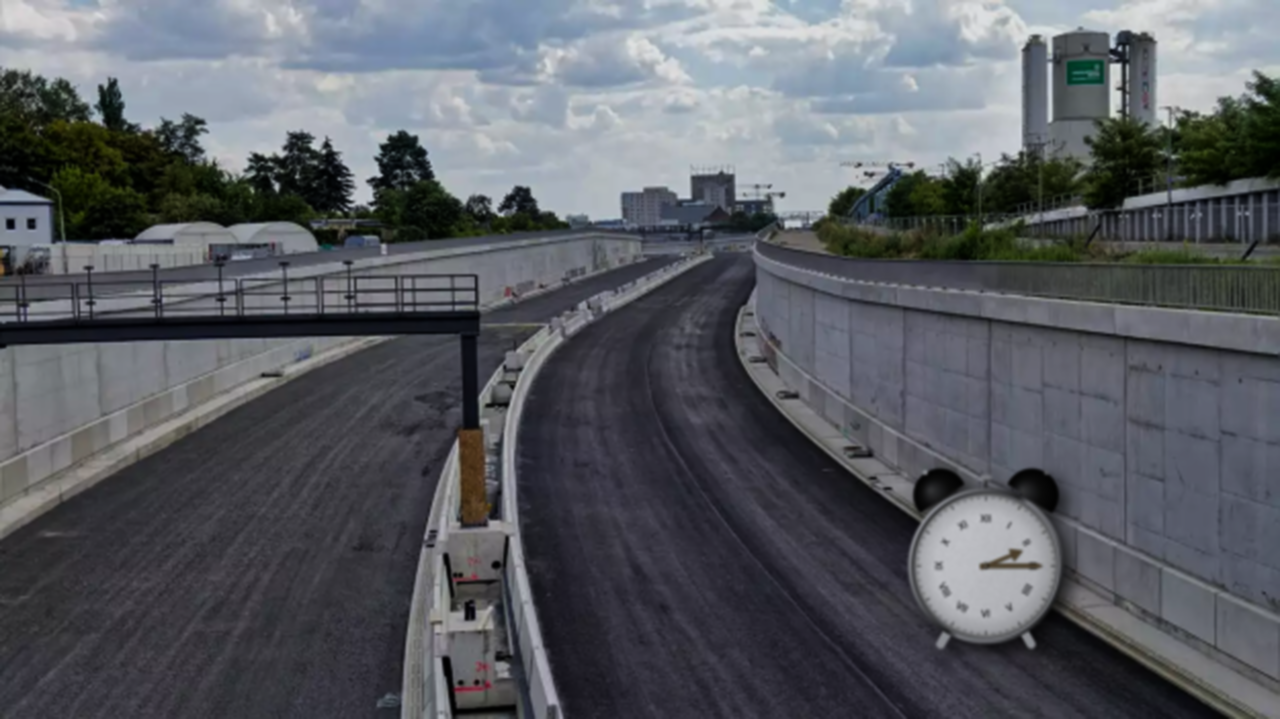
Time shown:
2.15
